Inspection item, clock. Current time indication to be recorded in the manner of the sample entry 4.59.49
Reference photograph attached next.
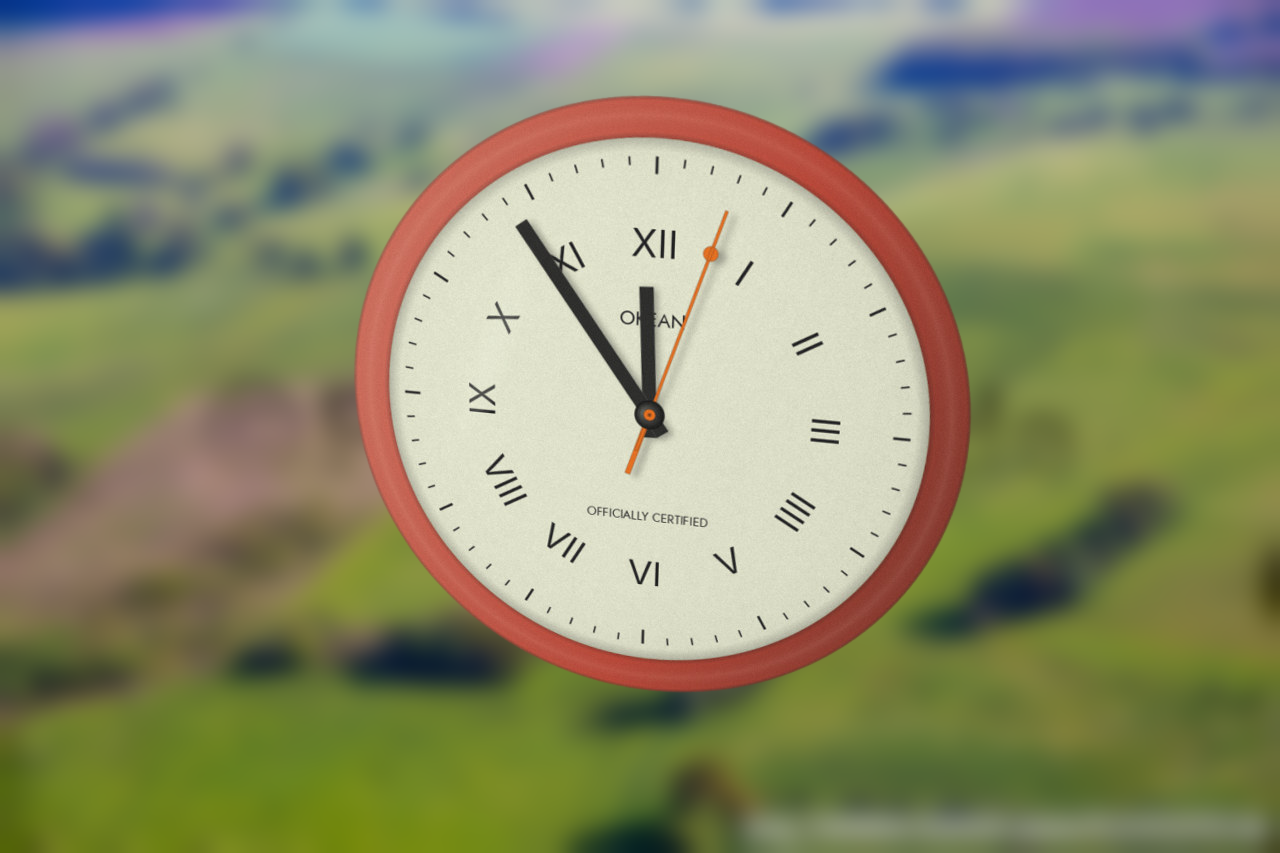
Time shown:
11.54.03
